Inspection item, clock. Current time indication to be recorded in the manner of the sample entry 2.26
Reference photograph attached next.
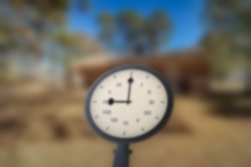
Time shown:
9.00
